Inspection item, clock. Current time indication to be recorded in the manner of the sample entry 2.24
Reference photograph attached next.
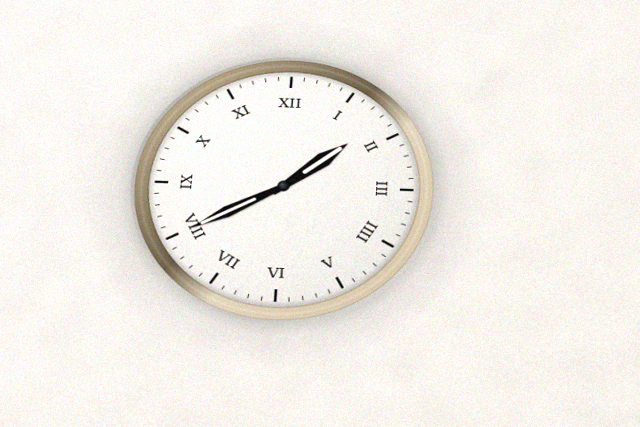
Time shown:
1.40
